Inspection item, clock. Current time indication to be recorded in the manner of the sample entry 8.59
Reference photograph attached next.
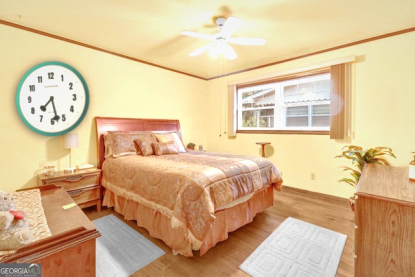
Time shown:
7.28
